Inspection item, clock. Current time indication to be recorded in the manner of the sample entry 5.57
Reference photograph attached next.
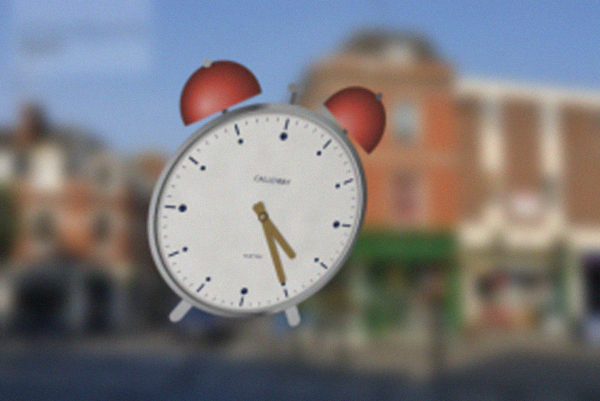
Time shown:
4.25
